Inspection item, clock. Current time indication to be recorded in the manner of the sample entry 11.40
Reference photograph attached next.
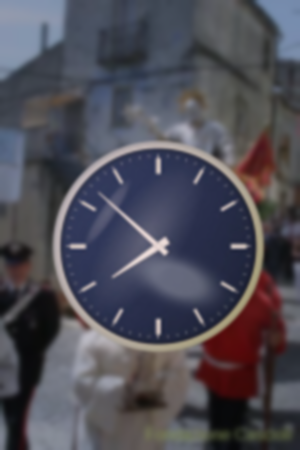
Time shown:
7.52
